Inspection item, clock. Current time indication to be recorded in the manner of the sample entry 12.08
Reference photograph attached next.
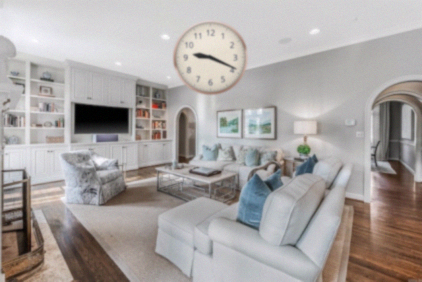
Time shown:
9.19
